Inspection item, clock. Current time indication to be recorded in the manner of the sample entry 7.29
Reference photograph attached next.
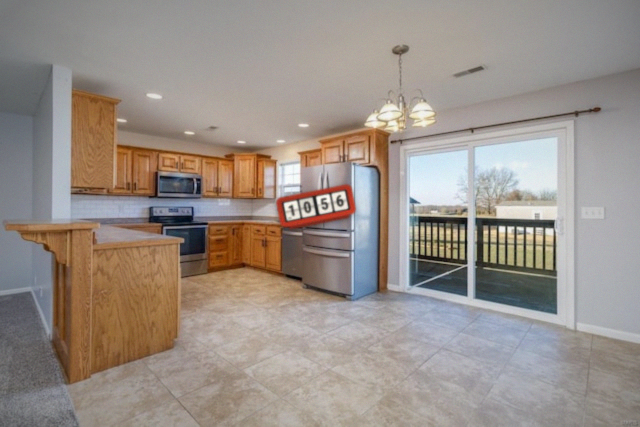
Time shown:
10.56
